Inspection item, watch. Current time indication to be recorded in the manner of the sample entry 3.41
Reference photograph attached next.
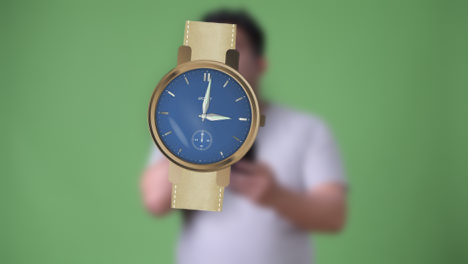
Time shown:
3.01
